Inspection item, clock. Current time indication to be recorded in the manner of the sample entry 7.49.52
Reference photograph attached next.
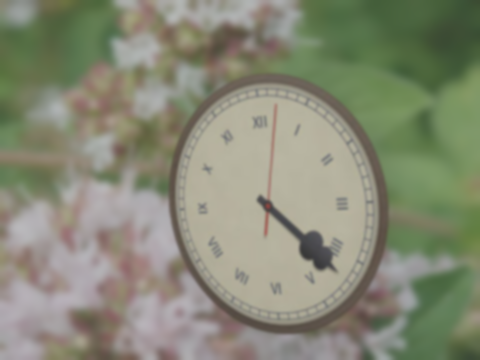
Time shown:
4.22.02
